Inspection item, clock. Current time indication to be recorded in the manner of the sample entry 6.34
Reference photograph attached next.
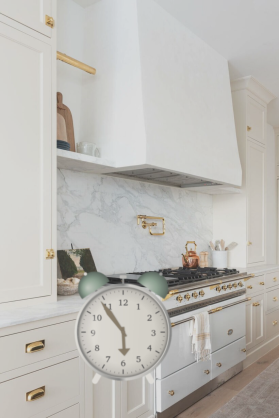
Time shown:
5.54
